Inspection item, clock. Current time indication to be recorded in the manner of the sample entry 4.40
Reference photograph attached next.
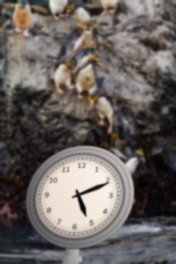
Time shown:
5.11
